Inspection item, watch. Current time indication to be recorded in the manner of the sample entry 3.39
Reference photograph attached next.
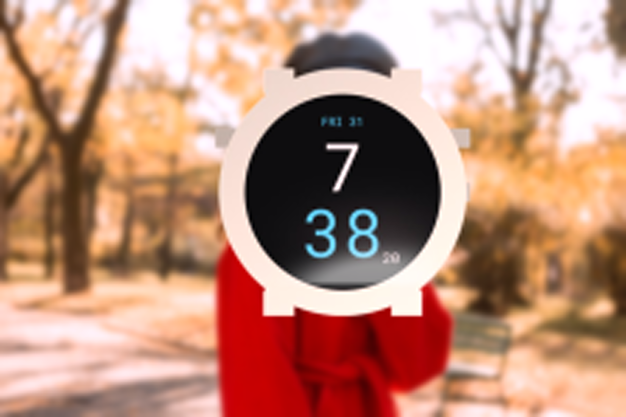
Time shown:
7.38
